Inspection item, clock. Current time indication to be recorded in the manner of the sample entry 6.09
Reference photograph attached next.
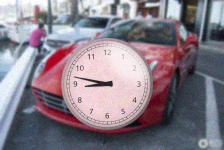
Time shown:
8.47
